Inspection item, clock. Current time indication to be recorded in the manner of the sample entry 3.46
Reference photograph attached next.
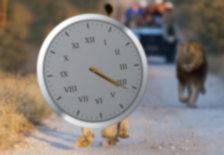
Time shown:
4.21
